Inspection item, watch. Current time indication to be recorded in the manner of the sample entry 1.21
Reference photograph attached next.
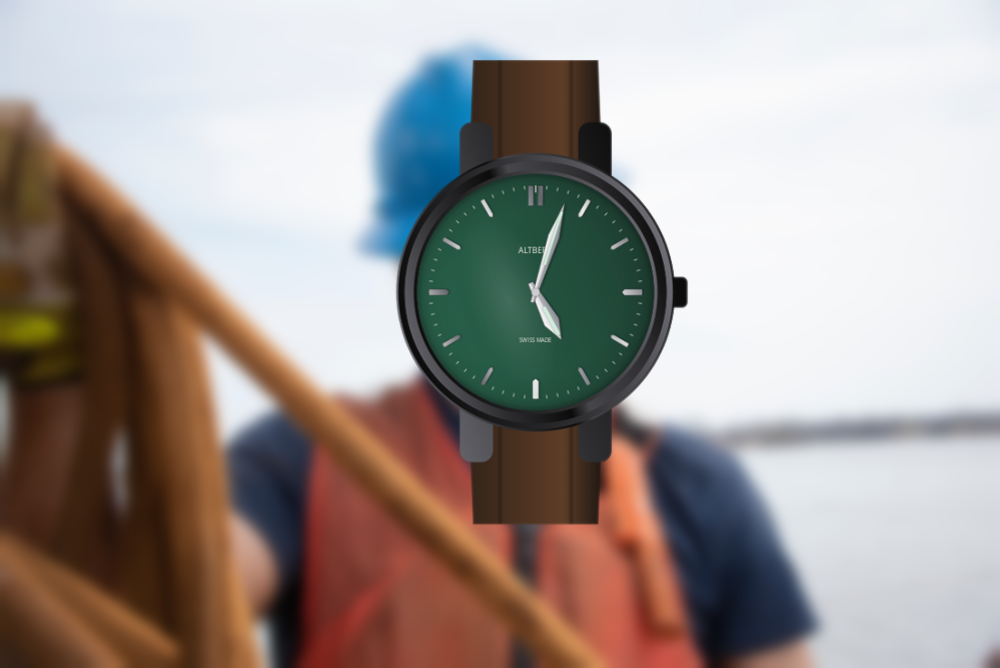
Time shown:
5.03
